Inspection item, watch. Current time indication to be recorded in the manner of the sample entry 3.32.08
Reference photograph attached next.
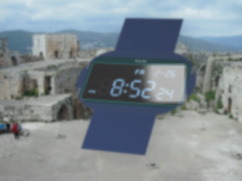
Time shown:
8.52.24
